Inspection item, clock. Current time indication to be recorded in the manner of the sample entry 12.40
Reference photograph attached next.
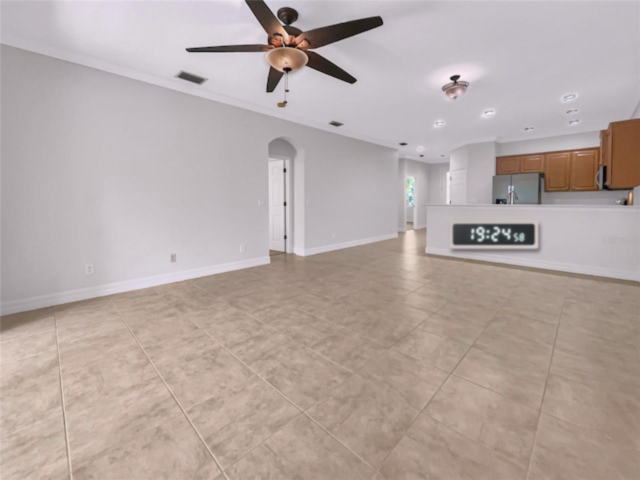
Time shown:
19.24
